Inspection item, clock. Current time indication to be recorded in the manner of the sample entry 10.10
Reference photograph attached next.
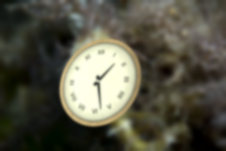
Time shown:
1.28
